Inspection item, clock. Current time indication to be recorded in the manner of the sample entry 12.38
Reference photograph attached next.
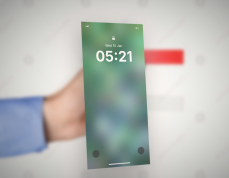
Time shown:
5.21
